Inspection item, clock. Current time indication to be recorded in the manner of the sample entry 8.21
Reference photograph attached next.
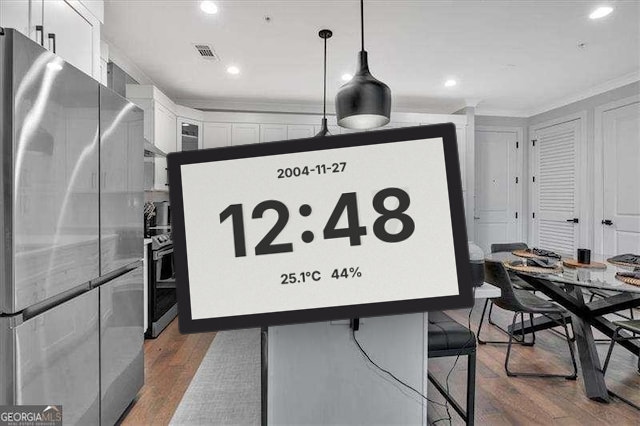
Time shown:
12.48
